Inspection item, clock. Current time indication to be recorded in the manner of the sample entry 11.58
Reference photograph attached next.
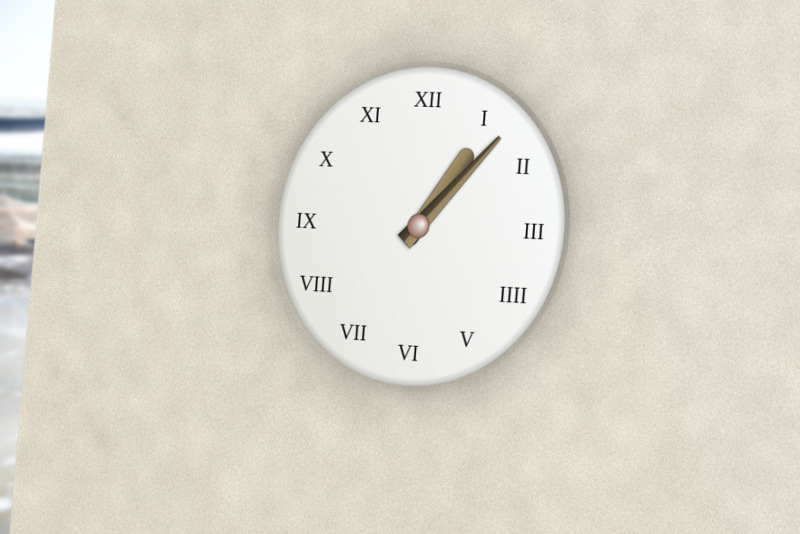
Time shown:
1.07
